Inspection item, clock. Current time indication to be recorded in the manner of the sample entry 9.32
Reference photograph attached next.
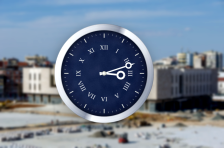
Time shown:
3.12
